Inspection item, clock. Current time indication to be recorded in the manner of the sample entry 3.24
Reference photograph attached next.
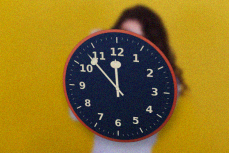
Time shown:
11.53
